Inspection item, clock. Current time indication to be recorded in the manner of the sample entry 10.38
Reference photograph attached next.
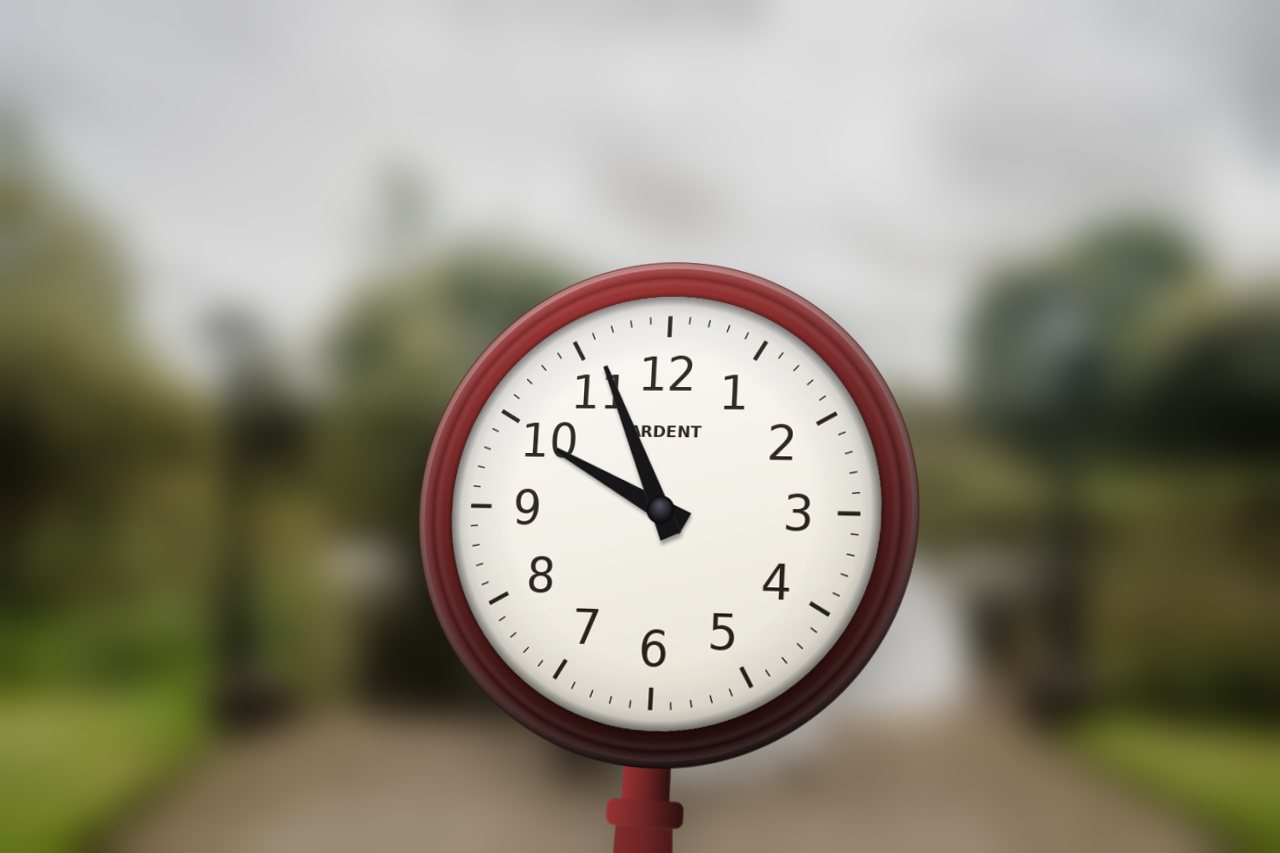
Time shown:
9.56
